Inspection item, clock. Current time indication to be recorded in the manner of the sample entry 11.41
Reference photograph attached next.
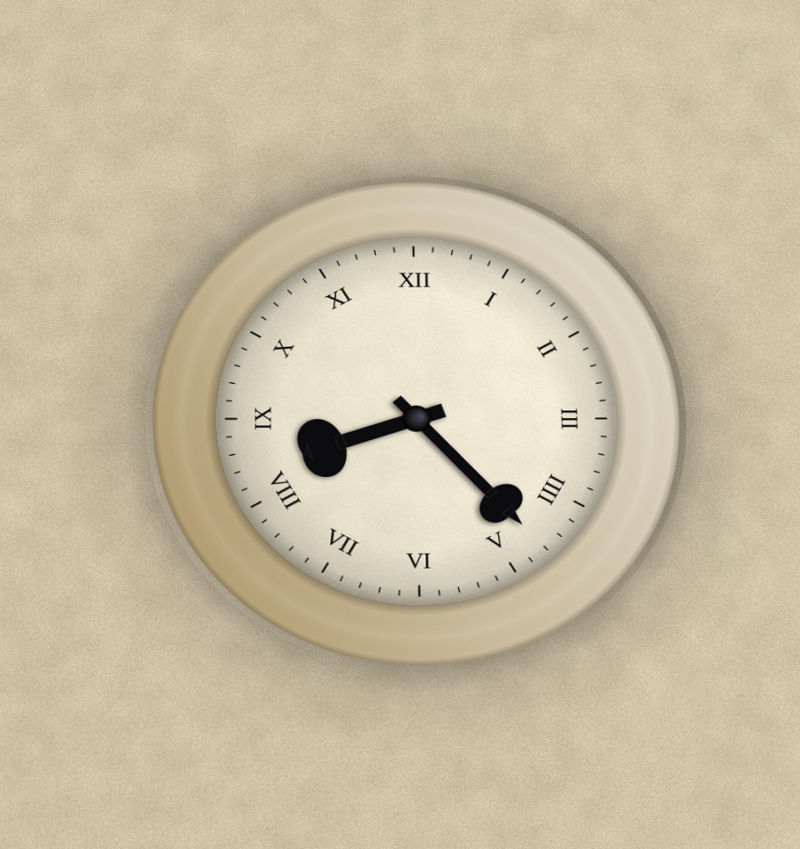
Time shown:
8.23
